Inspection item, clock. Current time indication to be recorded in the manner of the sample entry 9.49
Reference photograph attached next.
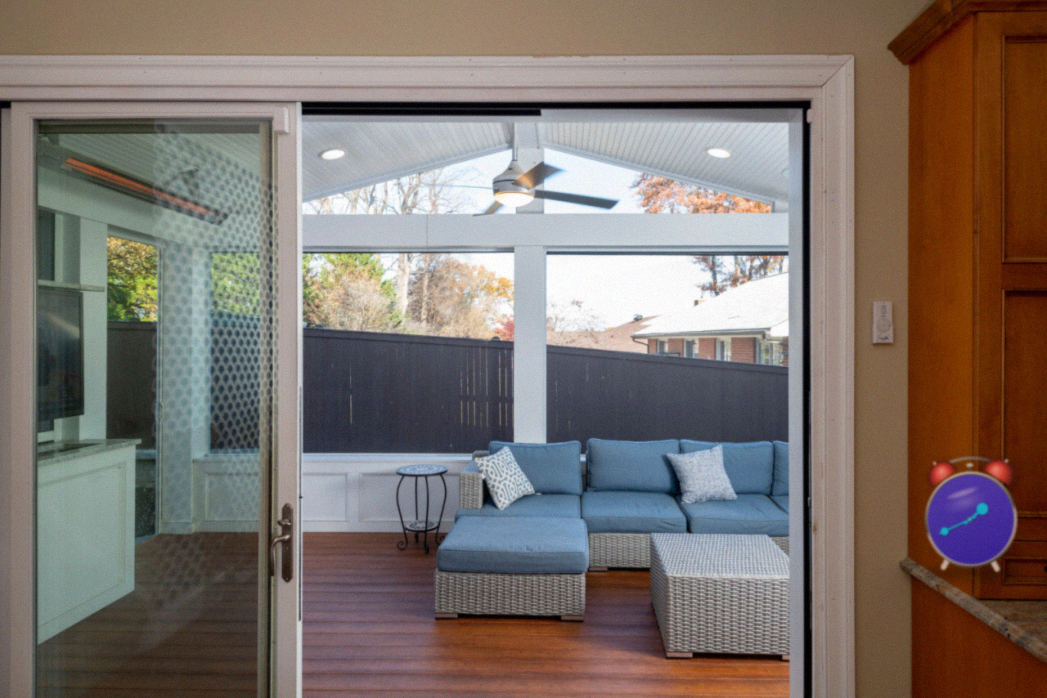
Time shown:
1.41
